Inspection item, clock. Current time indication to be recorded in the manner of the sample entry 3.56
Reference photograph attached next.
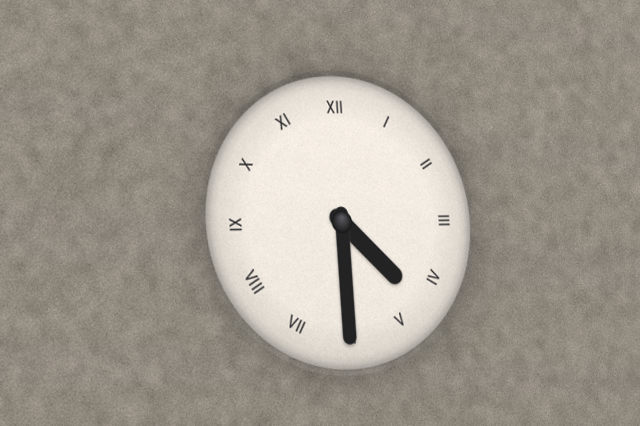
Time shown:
4.30
